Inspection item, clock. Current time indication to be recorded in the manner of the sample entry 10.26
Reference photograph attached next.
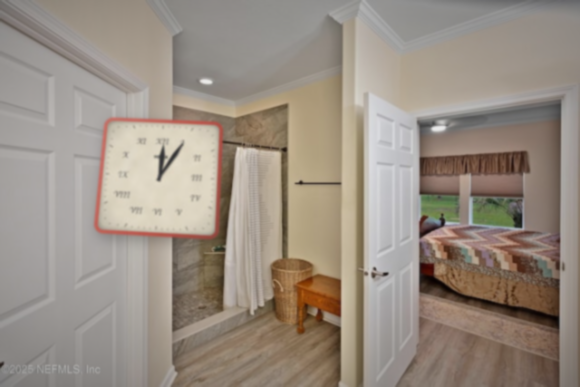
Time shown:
12.05
